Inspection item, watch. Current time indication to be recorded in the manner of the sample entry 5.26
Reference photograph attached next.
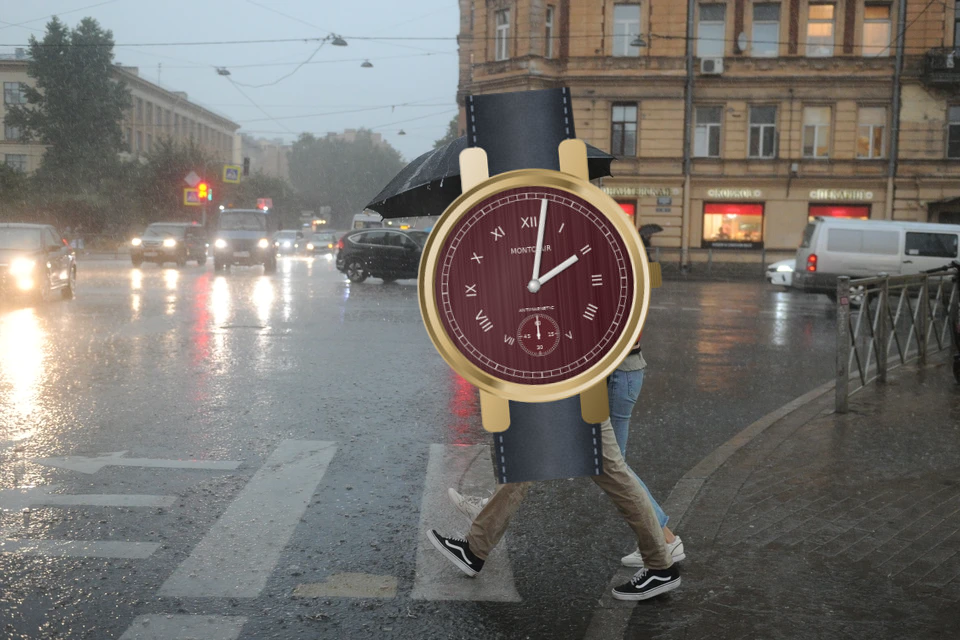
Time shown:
2.02
